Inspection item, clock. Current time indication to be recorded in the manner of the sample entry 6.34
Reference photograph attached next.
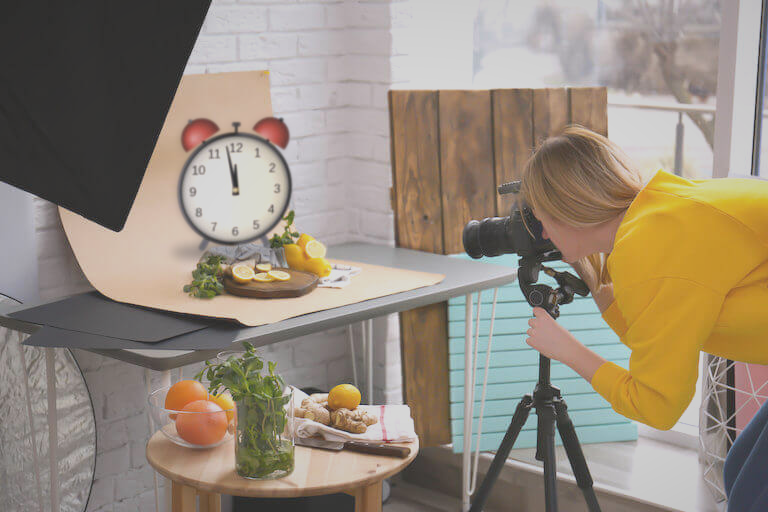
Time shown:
11.58
